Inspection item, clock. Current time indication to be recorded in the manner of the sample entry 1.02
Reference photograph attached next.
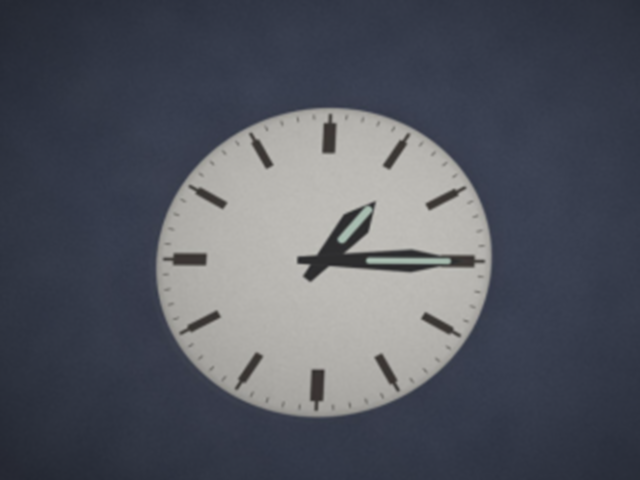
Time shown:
1.15
